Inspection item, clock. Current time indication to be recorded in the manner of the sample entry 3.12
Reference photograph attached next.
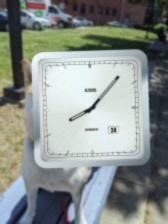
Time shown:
8.07
